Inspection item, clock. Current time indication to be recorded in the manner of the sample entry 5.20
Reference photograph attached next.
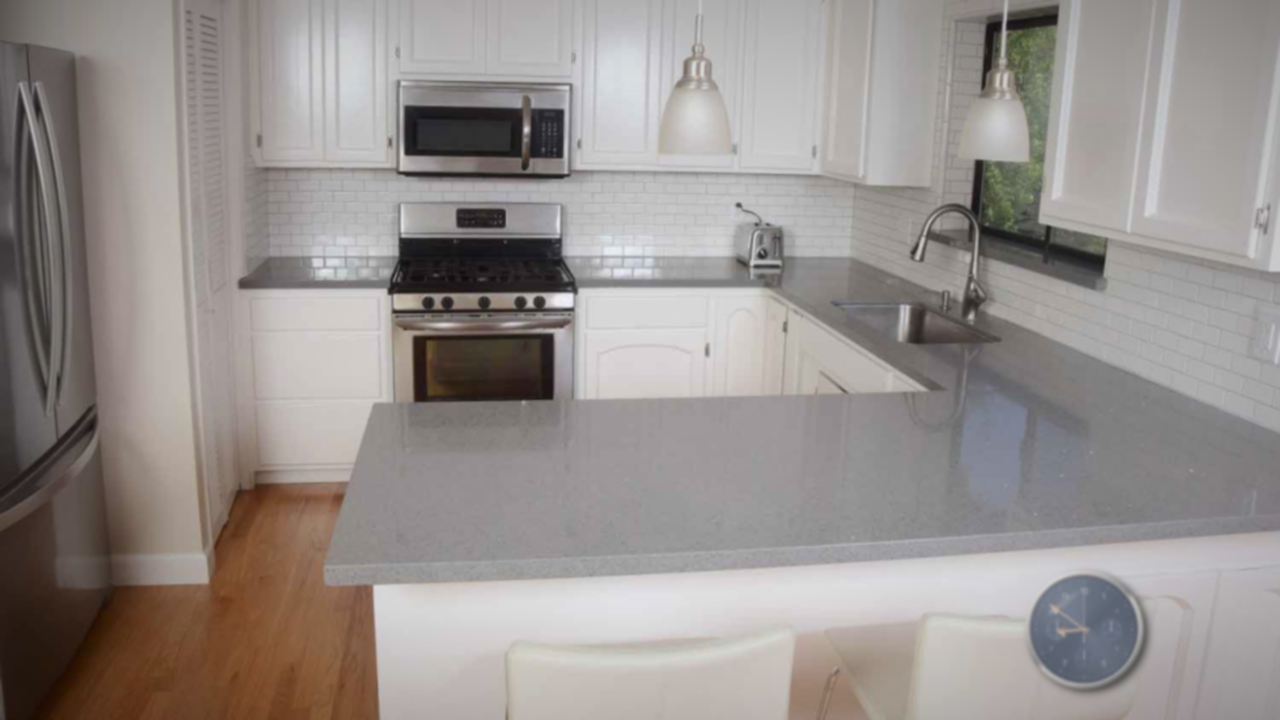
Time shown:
8.51
